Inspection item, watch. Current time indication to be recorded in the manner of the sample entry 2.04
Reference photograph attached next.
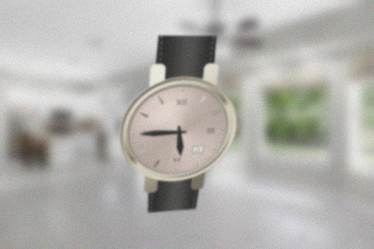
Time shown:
5.45
